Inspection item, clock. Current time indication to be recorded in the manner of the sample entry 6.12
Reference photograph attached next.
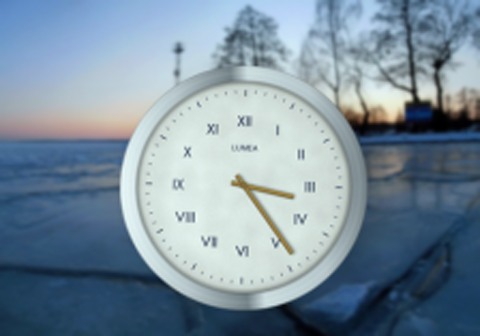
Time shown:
3.24
